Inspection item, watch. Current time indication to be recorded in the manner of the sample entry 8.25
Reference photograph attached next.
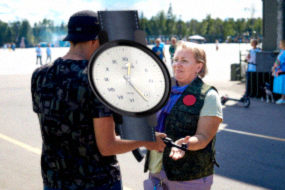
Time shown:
12.24
